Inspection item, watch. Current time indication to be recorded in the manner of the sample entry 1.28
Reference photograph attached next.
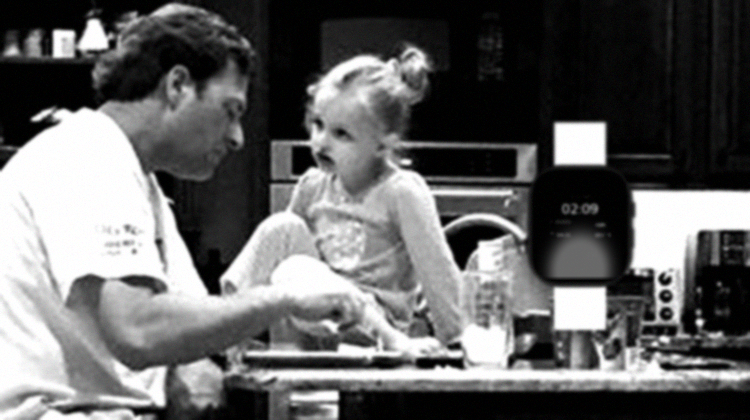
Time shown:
2.09
